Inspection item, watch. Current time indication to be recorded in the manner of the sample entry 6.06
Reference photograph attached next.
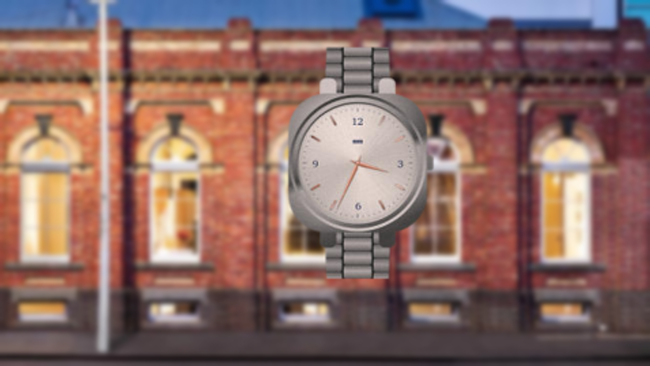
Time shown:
3.34
